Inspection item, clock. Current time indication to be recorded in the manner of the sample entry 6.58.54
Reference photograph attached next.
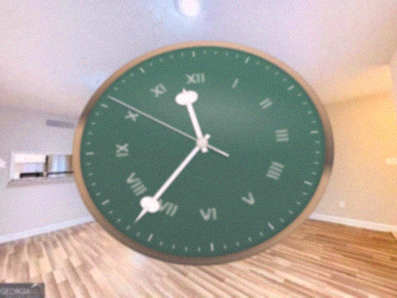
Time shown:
11.36.51
